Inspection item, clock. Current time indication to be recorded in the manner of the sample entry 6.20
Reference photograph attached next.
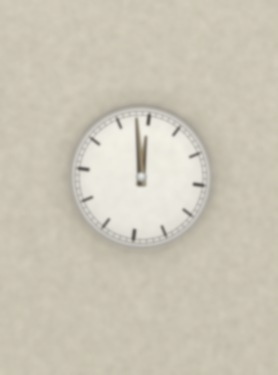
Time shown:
11.58
